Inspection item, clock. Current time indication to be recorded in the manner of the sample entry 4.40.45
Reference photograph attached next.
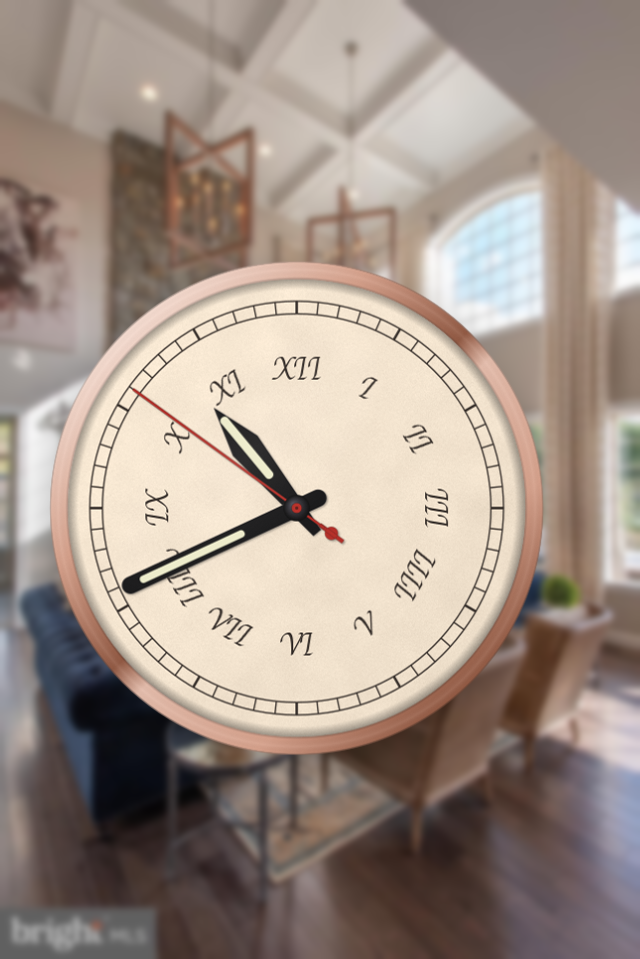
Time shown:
10.40.51
